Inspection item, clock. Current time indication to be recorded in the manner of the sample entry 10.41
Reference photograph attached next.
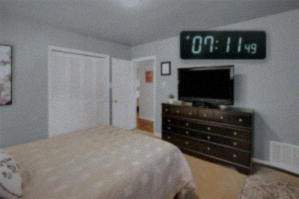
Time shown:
7.11
